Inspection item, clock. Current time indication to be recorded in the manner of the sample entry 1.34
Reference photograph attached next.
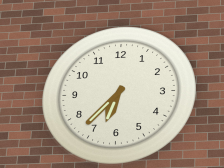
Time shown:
6.37
